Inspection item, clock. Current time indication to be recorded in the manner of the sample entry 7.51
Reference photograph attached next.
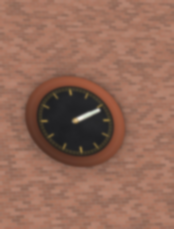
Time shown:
2.11
